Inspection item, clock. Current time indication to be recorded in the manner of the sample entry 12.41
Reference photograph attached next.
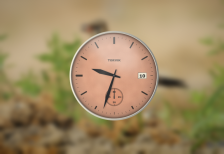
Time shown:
9.33
